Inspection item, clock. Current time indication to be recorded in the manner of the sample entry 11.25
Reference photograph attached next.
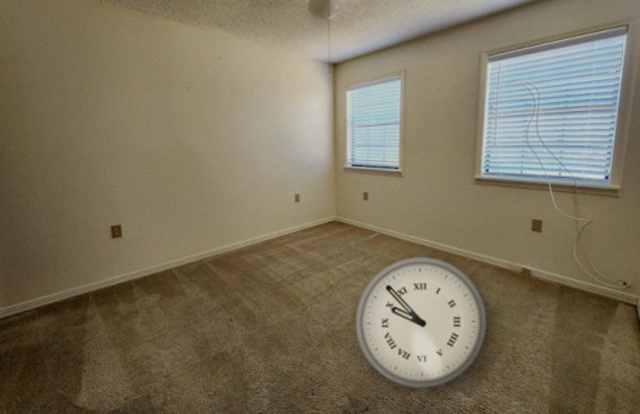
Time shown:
9.53
